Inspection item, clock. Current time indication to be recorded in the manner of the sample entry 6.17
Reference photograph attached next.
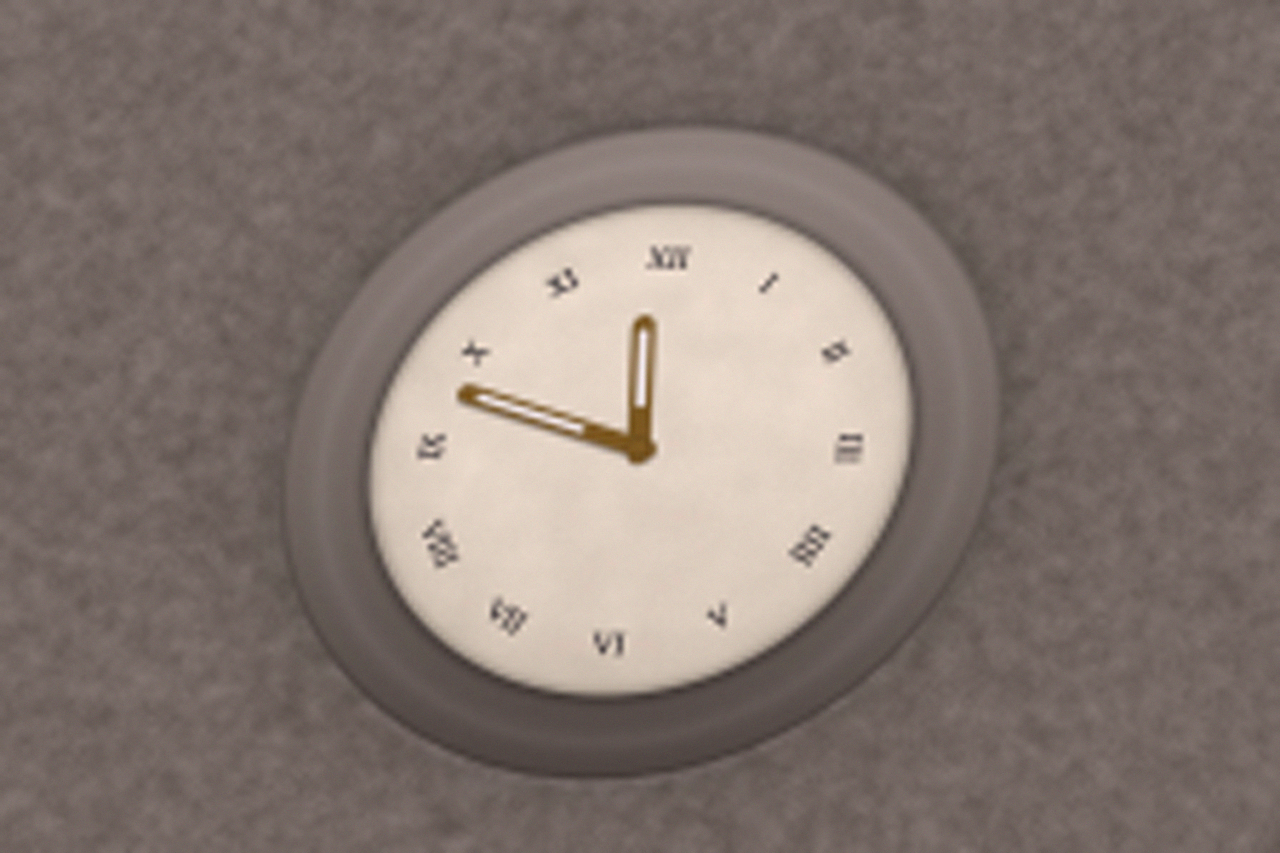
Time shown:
11.48
